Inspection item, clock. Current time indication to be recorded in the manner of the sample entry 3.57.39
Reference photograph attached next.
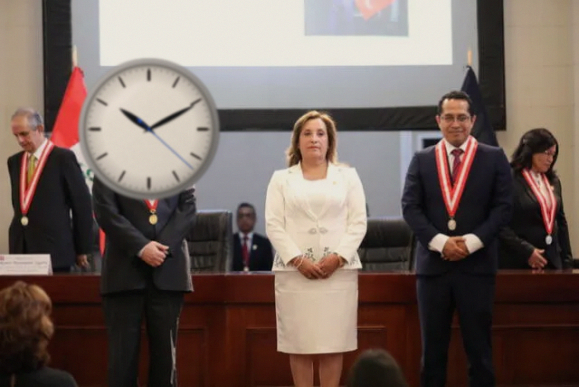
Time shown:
10.10.22
